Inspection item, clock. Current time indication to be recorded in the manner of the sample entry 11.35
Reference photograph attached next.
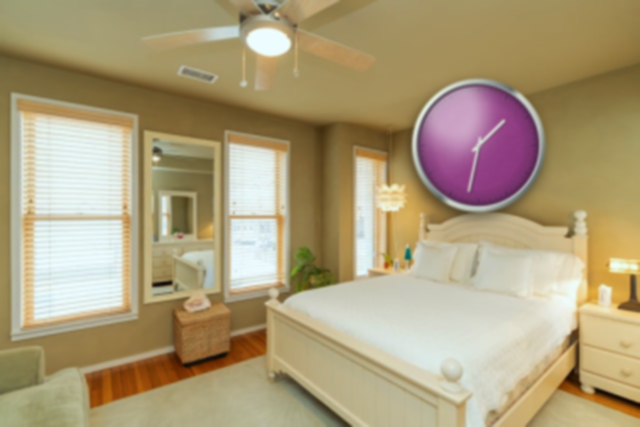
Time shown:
1.32
